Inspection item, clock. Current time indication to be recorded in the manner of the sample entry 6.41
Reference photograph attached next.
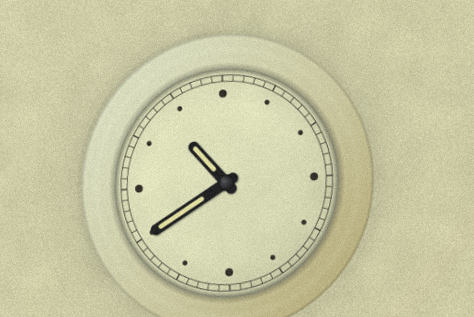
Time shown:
10.40
